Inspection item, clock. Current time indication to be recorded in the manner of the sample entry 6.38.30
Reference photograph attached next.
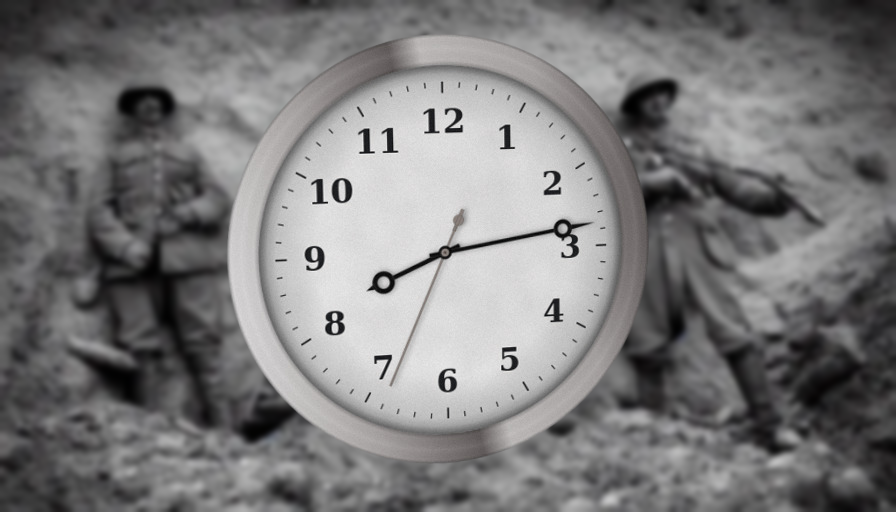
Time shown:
8.13.34
